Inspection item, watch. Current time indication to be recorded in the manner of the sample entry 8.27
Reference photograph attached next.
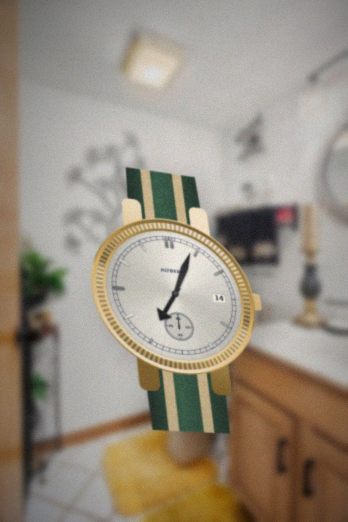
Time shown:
7.04
